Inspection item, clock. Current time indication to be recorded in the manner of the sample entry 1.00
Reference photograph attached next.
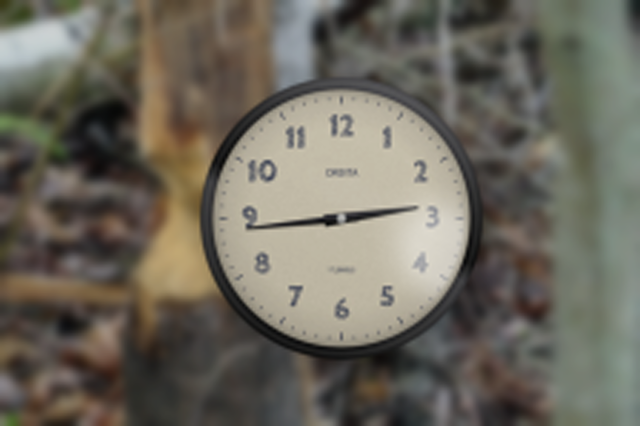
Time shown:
2.44
